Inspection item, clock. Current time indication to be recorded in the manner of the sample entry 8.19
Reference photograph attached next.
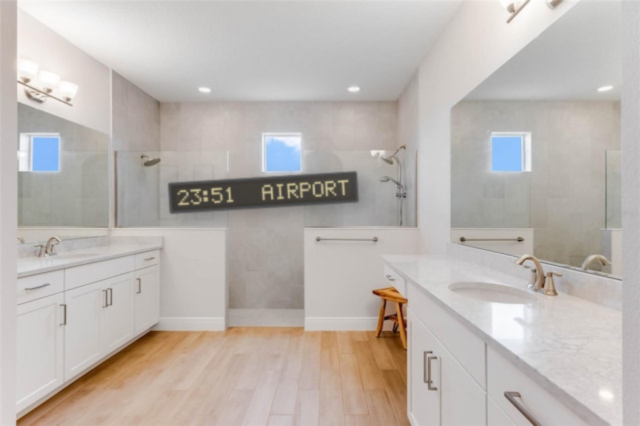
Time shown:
23.51
